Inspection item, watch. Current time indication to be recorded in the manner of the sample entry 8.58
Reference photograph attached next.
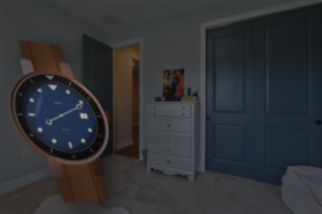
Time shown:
8.11
